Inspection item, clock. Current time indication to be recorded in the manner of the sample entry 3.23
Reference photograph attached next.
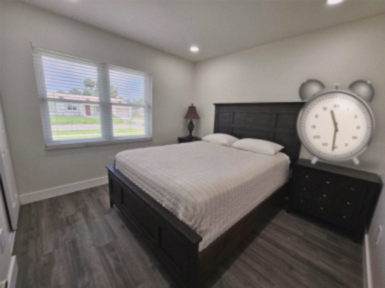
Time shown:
11.31
